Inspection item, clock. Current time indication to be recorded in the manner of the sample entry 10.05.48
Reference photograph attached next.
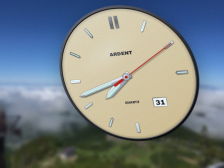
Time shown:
7.42.10
